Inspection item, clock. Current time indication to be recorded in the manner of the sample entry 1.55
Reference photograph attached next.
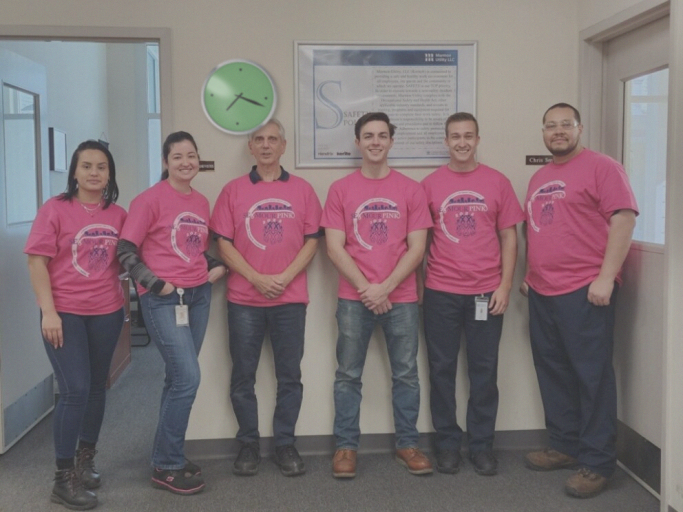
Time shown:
7.18
